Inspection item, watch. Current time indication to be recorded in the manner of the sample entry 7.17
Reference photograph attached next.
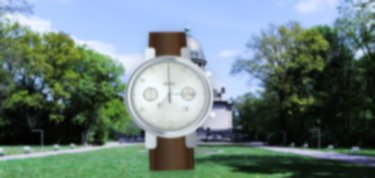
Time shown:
7.15
